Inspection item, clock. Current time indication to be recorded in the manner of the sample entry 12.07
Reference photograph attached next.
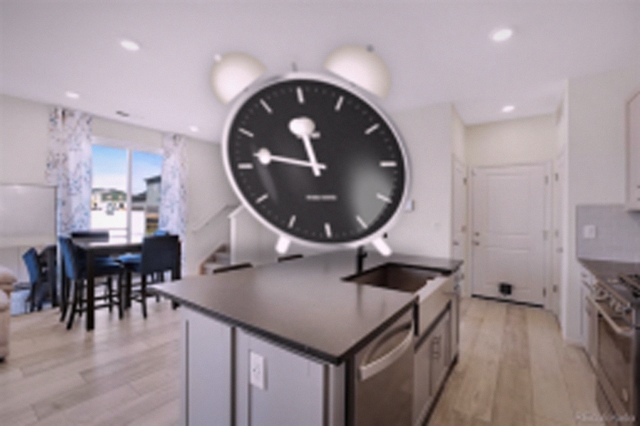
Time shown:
11.47
